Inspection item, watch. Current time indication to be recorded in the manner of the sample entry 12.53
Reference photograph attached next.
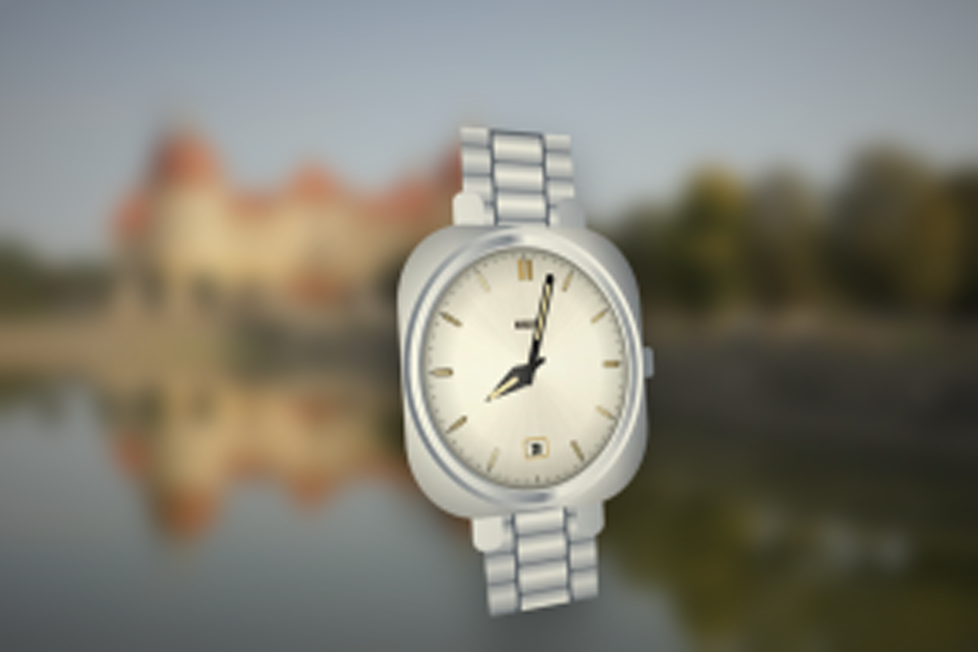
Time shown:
8.03
